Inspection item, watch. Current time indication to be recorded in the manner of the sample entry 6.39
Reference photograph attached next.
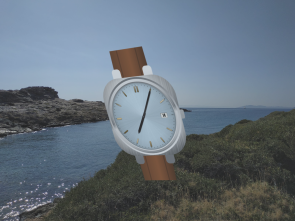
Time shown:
7.05
